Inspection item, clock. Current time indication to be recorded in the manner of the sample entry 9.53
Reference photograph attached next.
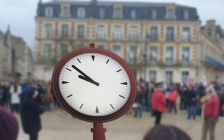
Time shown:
9.52
